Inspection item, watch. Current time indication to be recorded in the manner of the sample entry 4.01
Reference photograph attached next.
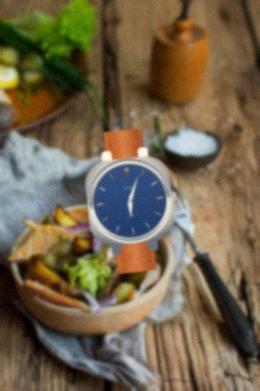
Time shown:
6.04
